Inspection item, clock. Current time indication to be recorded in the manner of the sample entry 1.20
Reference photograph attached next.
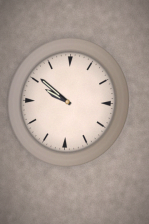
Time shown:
9.51
